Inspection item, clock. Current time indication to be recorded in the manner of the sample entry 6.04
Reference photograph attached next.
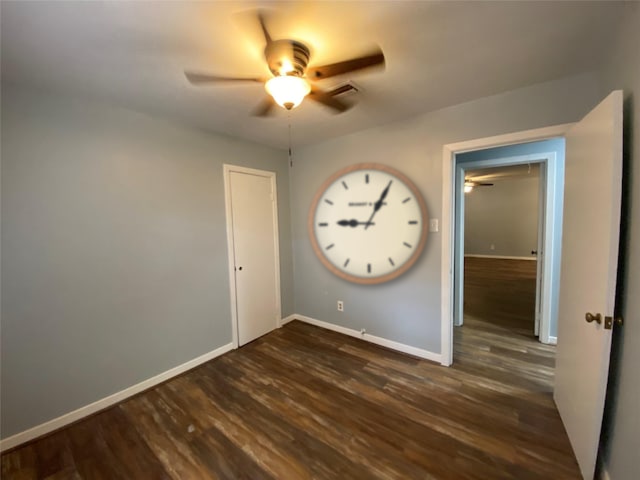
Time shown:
9.05
